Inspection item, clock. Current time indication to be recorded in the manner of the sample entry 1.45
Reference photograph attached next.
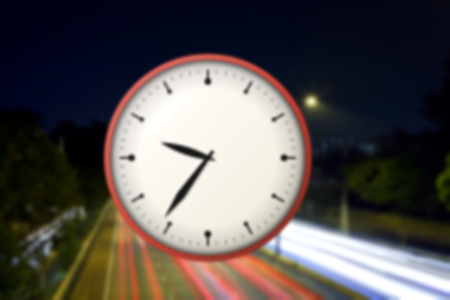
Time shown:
9.36
